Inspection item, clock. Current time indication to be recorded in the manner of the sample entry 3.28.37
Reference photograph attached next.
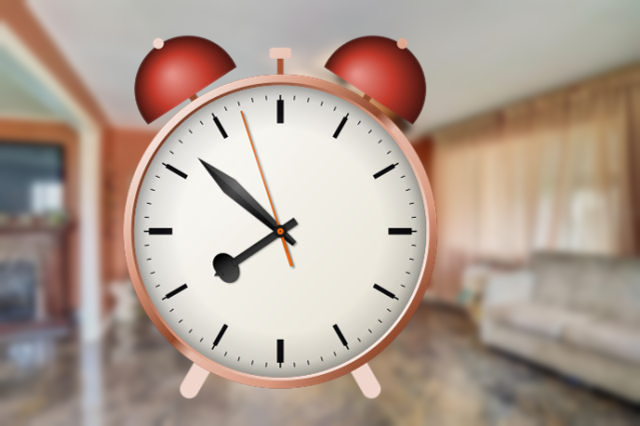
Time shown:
7.51.57
